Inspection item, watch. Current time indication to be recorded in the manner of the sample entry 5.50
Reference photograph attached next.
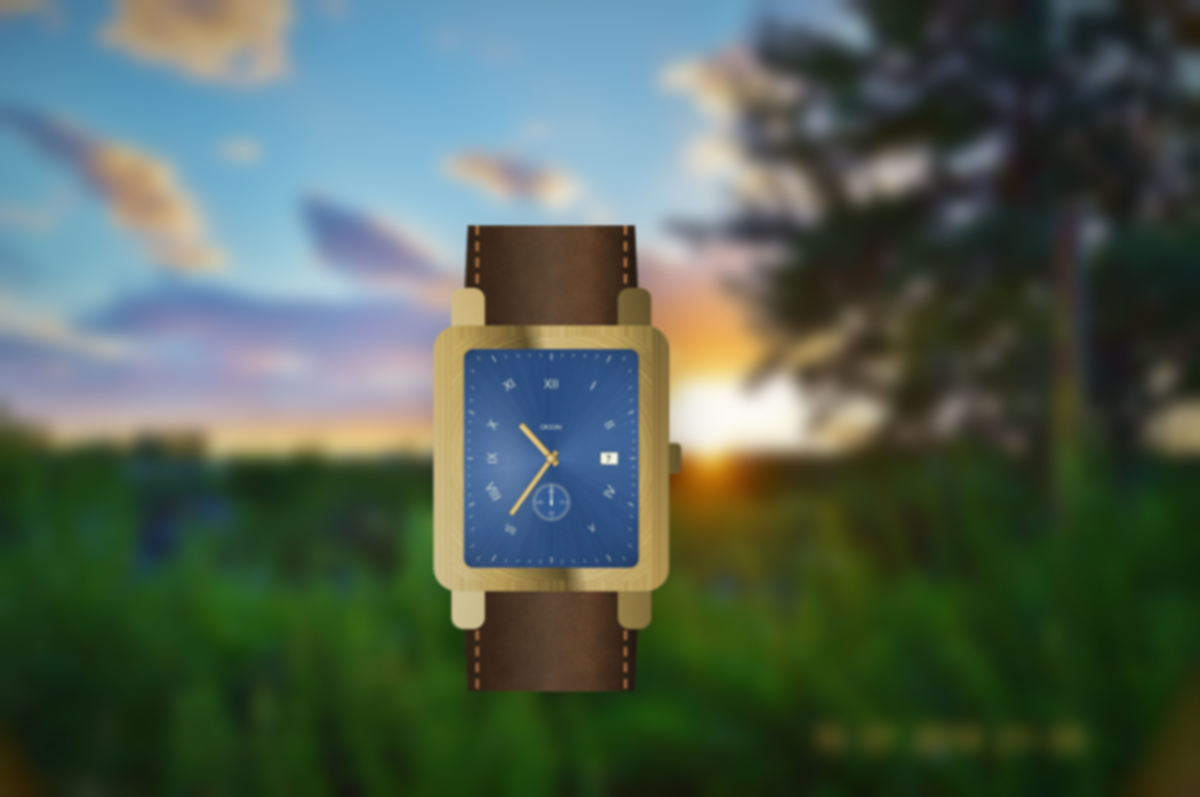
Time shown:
10.36
